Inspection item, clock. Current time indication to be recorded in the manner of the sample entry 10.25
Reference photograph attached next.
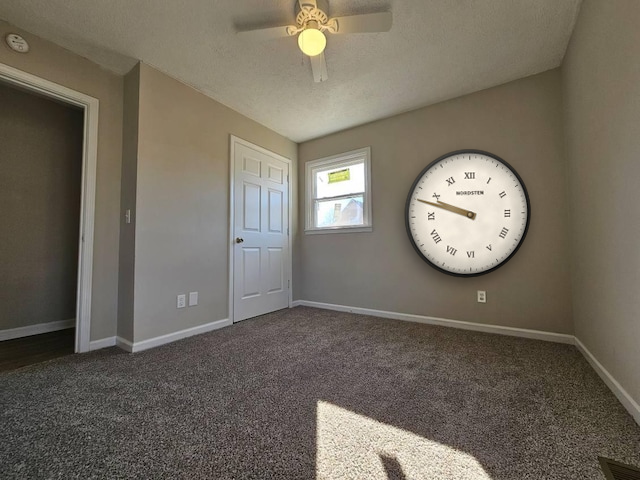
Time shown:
9.48
